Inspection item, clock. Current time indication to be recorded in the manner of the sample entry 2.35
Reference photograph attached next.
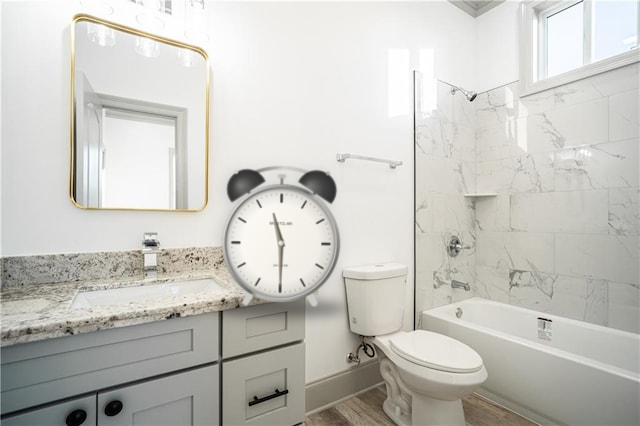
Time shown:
11.30
